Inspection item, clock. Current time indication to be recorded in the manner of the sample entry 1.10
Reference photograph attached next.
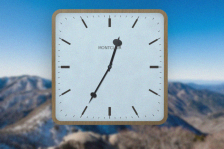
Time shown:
12.35
